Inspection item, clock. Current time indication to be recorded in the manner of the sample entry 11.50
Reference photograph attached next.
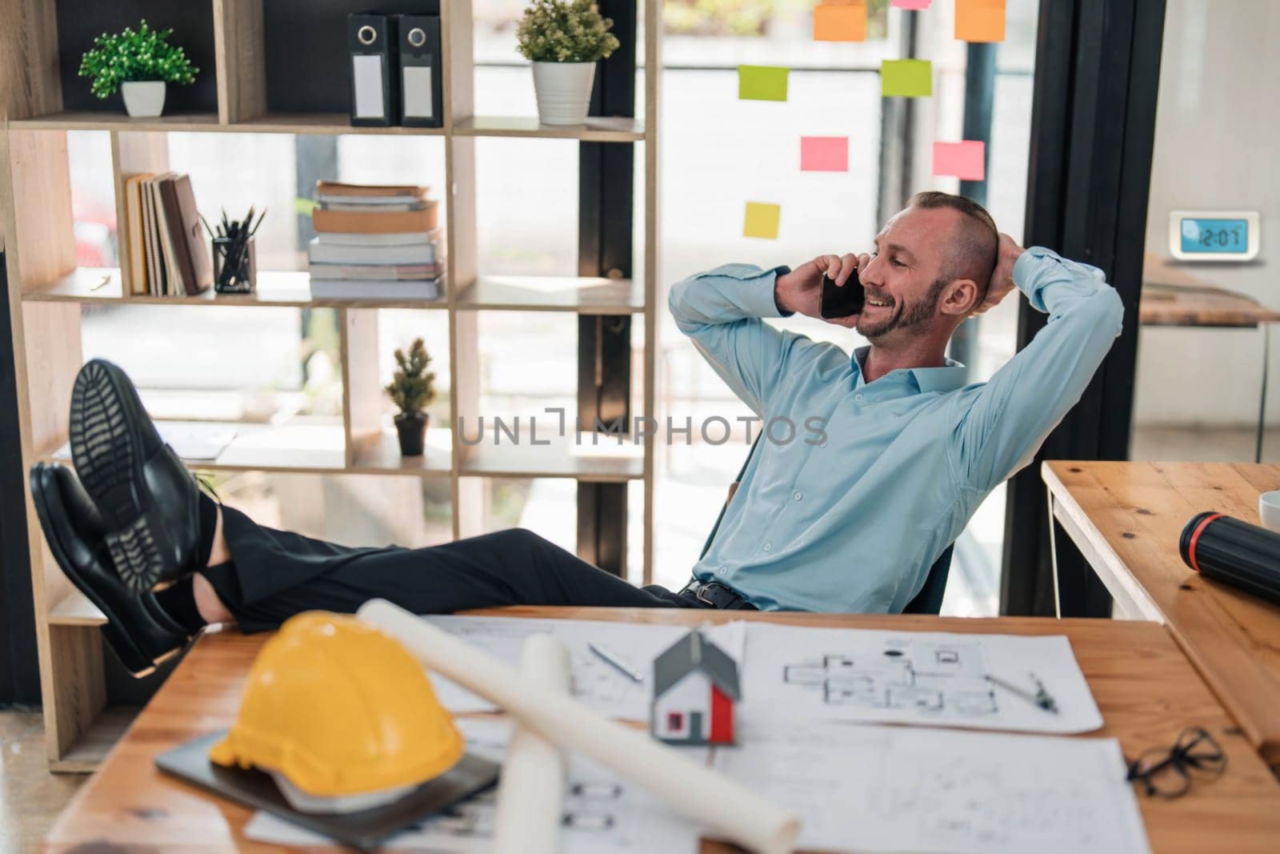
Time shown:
12.07
